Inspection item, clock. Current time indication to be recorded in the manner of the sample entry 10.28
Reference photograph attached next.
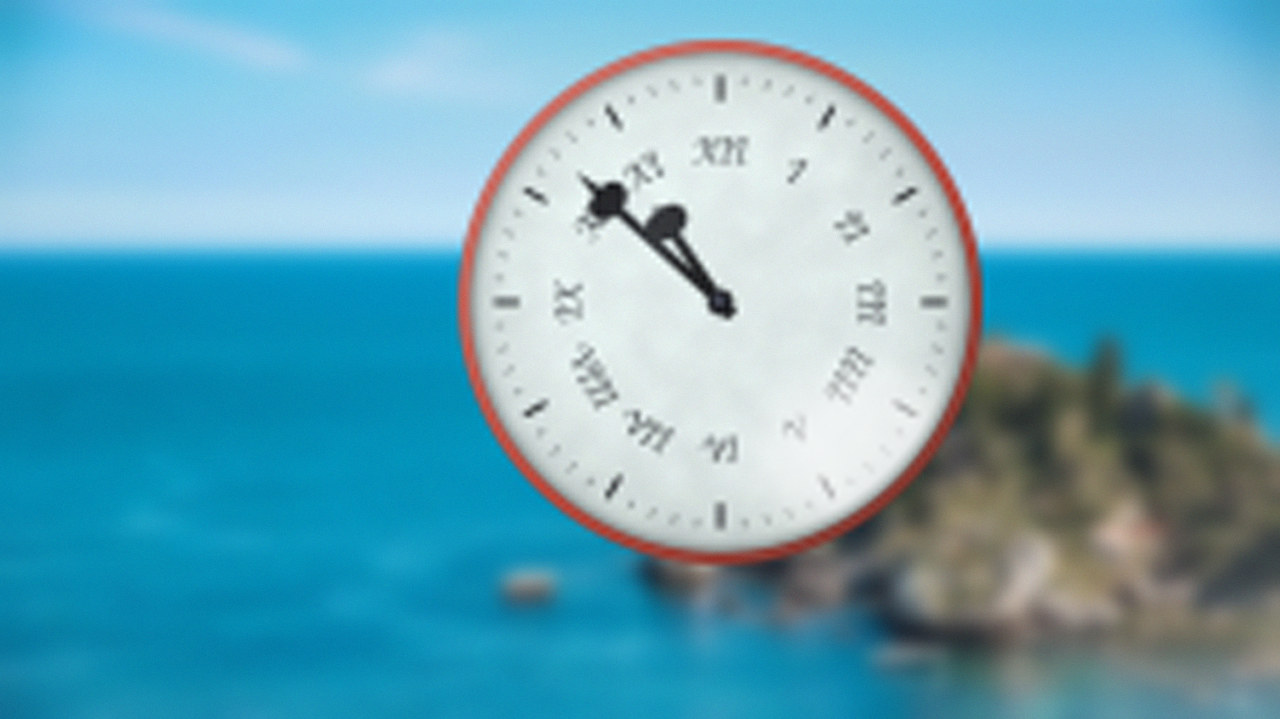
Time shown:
10.52
